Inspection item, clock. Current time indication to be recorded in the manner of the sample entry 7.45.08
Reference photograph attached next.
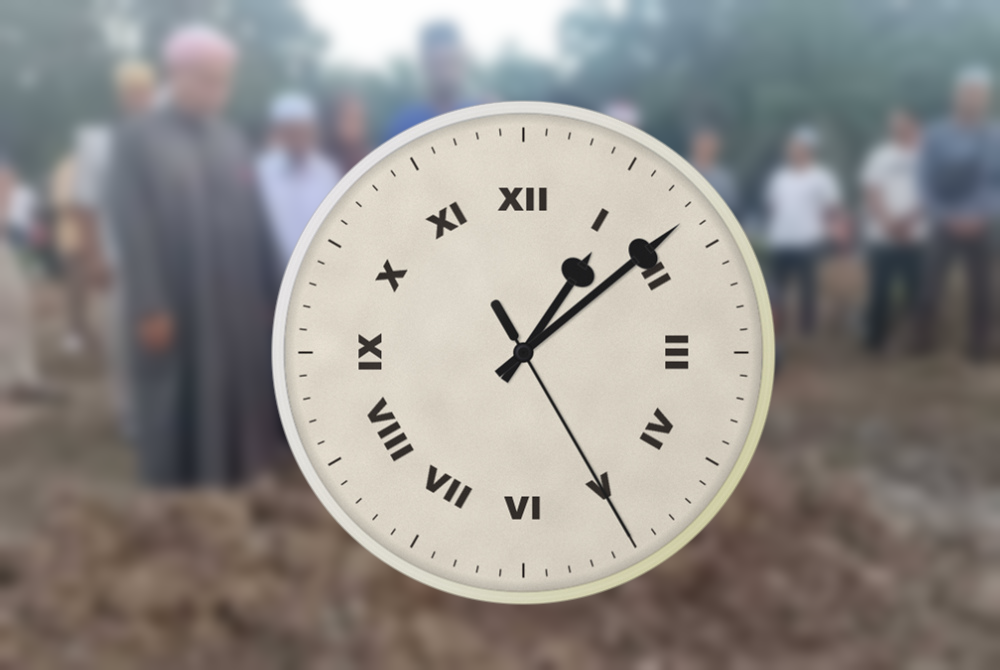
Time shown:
1.08.25
